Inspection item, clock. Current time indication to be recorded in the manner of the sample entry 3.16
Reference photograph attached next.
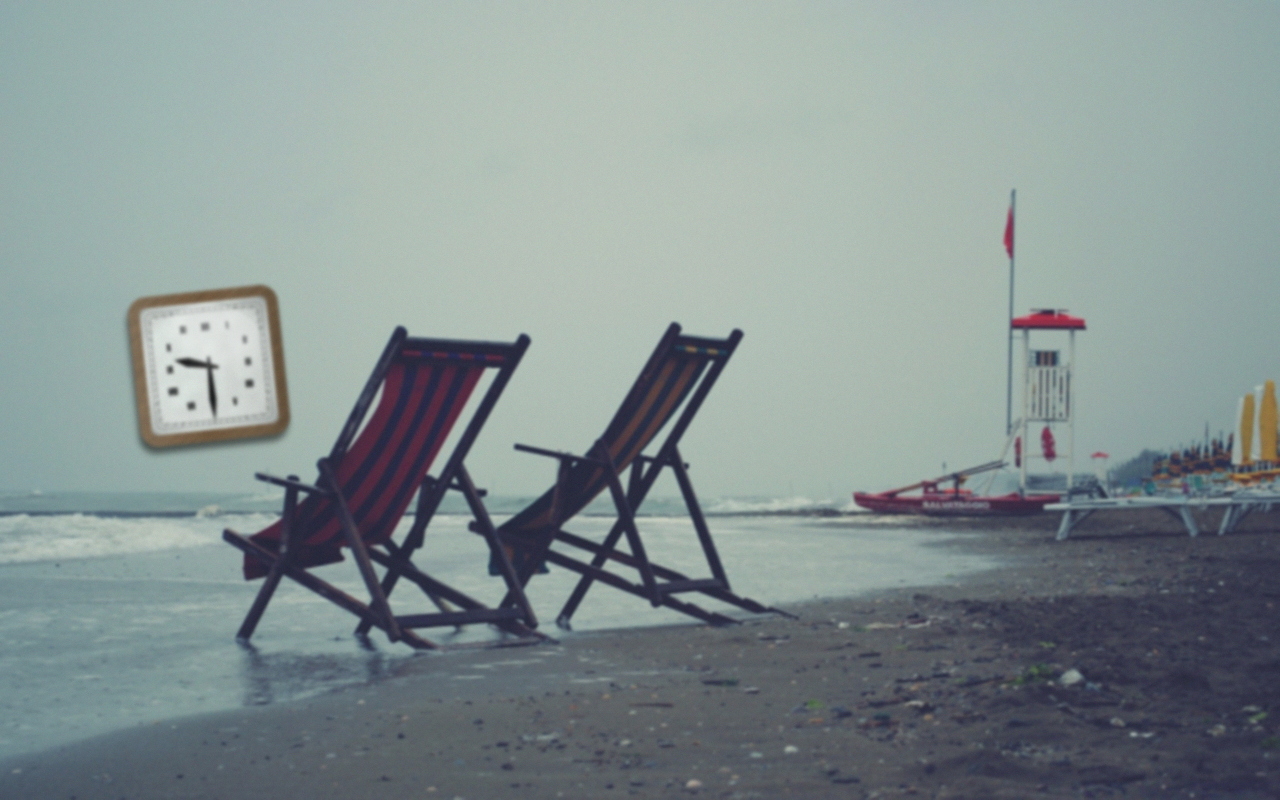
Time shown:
9.30
